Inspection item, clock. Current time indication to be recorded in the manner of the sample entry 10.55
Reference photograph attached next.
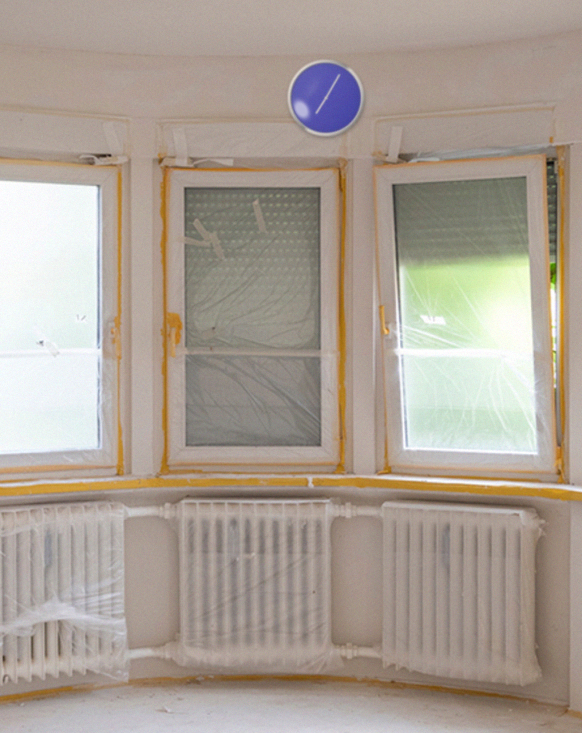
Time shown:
7.05
